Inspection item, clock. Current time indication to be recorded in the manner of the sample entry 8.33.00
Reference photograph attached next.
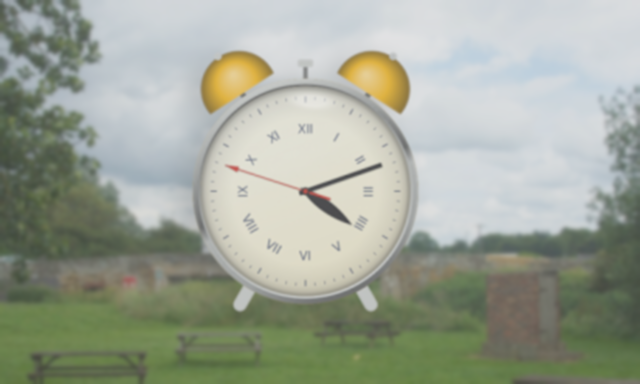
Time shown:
4.11.48
